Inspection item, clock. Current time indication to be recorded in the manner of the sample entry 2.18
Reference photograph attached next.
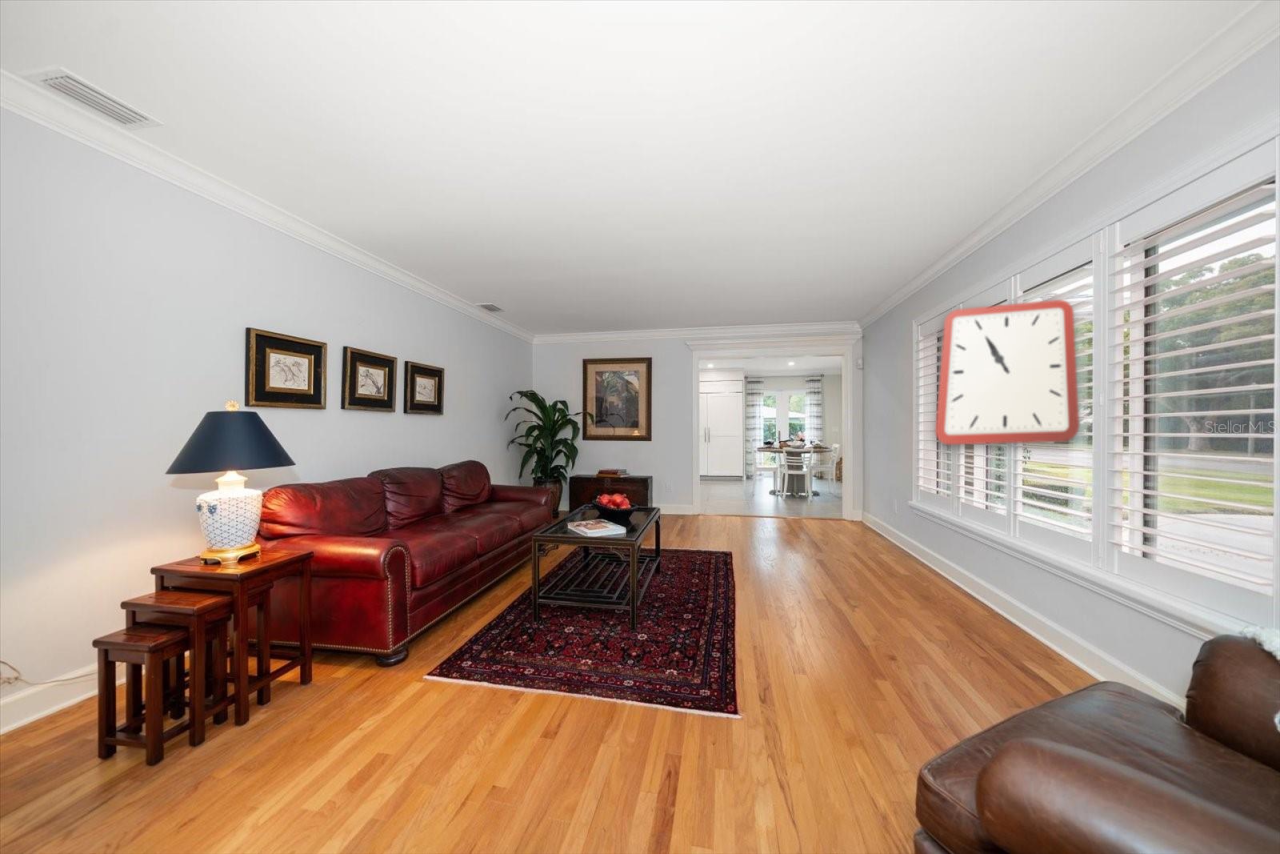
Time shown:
10.55
